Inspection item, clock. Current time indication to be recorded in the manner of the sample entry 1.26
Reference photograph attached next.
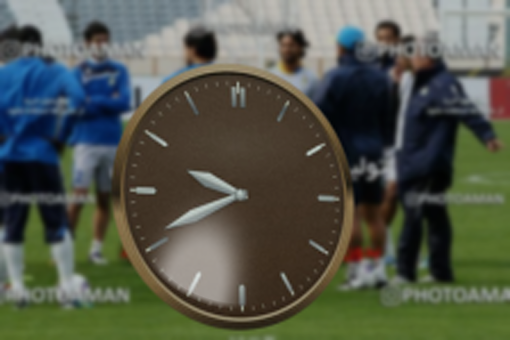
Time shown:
9.41
